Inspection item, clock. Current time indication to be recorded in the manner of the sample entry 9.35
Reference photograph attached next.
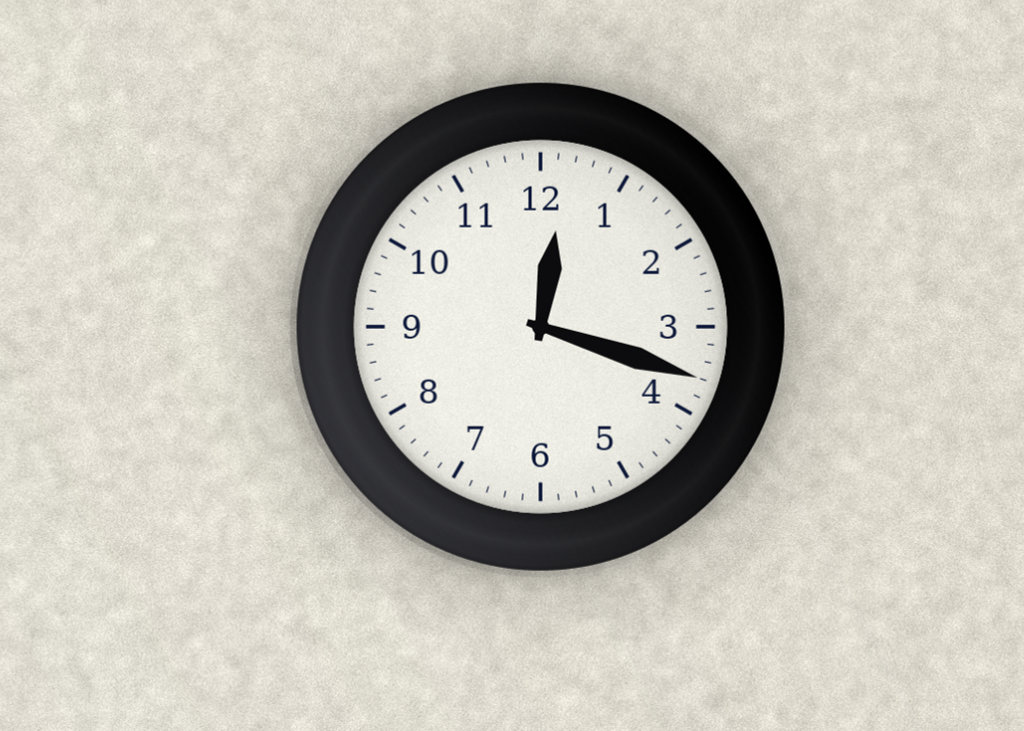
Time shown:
12.18
